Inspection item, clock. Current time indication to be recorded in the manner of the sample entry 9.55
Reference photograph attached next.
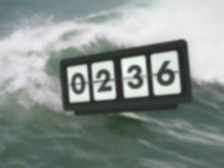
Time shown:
2.36
